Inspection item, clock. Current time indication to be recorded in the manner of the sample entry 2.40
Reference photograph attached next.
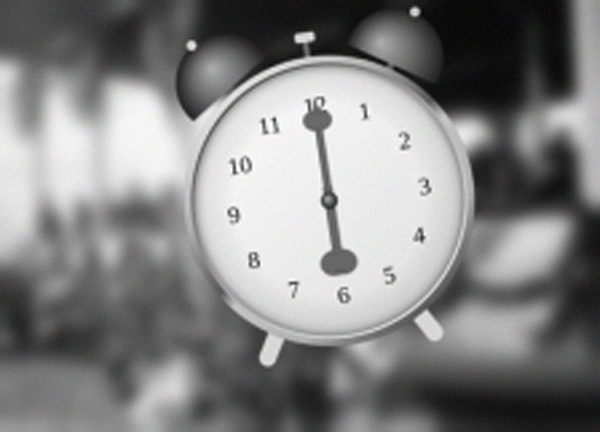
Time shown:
6.00
